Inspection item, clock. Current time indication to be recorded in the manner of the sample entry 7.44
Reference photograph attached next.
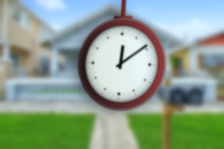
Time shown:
12.09
